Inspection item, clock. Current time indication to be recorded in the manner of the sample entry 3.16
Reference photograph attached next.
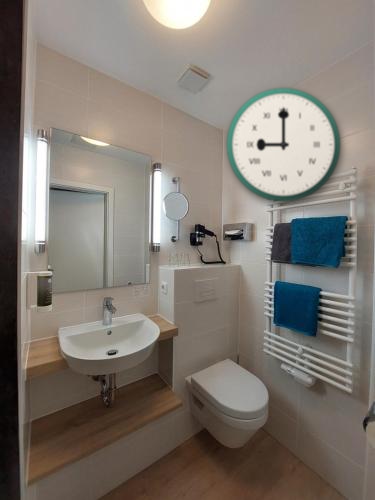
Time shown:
9.00
